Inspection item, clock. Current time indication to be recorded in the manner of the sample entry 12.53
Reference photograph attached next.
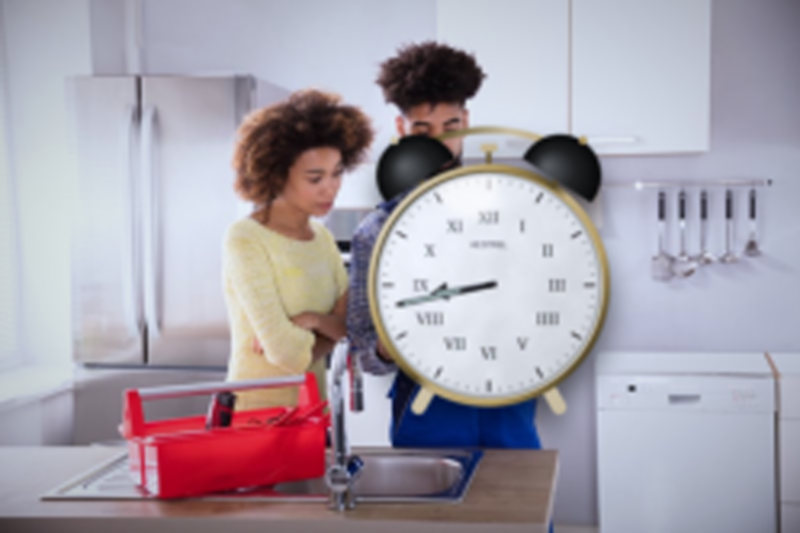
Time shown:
8.43
